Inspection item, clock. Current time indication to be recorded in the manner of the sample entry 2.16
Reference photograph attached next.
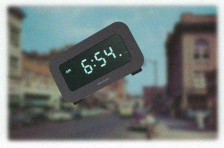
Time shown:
6.54
